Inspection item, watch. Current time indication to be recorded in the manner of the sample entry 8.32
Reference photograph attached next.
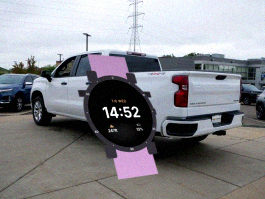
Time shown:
14.52
